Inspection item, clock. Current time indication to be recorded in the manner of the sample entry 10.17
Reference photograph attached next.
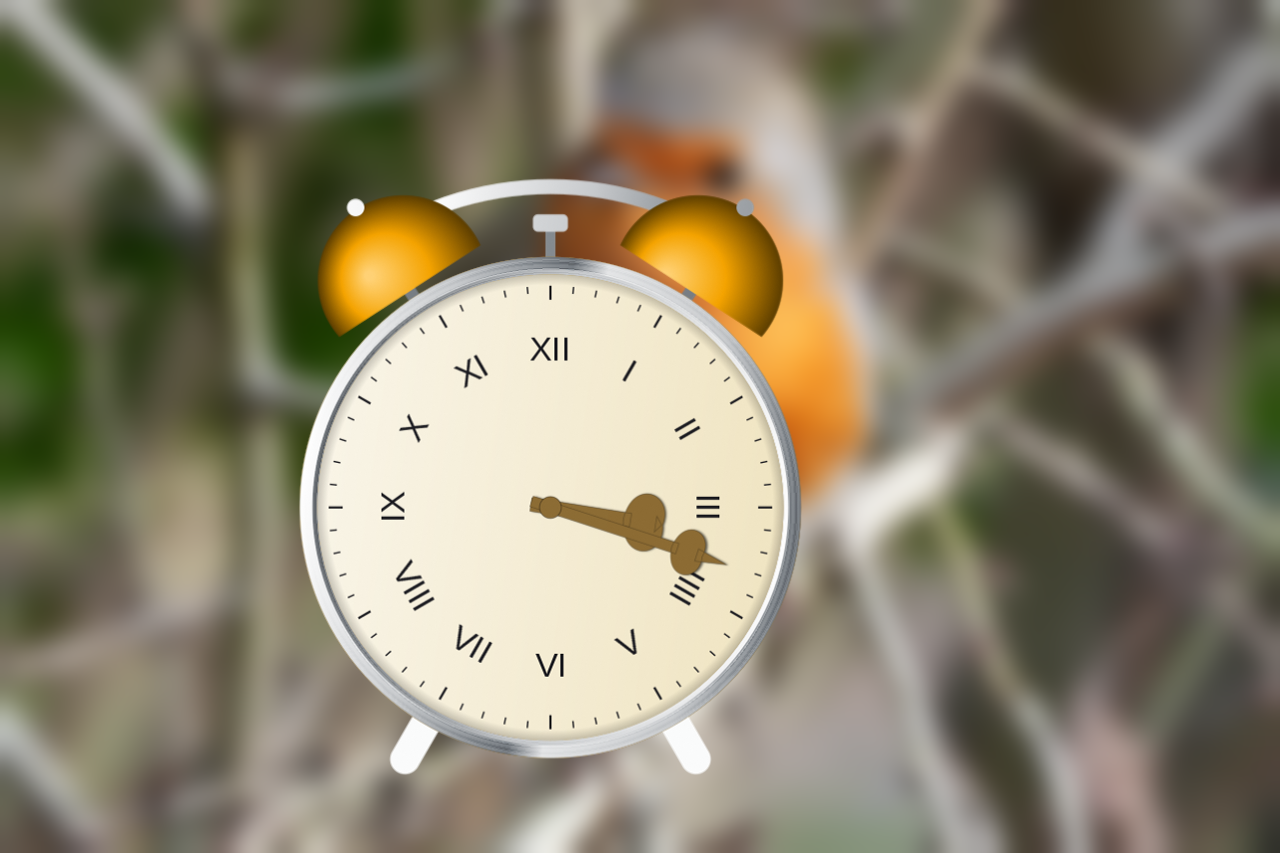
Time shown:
3.18
